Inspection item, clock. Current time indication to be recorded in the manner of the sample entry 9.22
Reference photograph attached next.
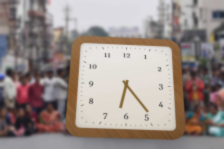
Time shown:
6.24
